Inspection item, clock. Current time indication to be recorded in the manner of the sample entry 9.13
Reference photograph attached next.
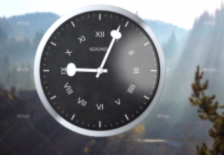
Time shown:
9.04
